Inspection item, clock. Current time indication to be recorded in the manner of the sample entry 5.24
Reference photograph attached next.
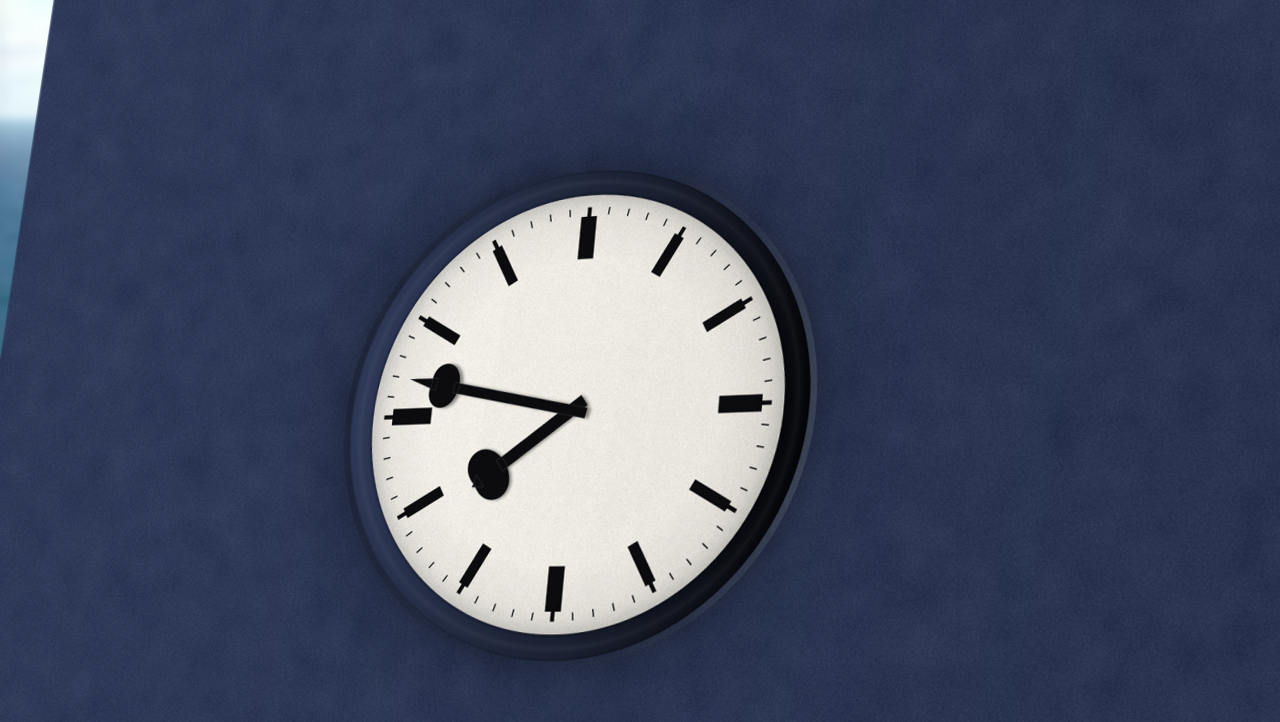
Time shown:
7.47
